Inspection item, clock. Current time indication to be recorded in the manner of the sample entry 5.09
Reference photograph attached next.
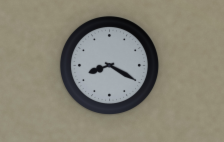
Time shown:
8.20
